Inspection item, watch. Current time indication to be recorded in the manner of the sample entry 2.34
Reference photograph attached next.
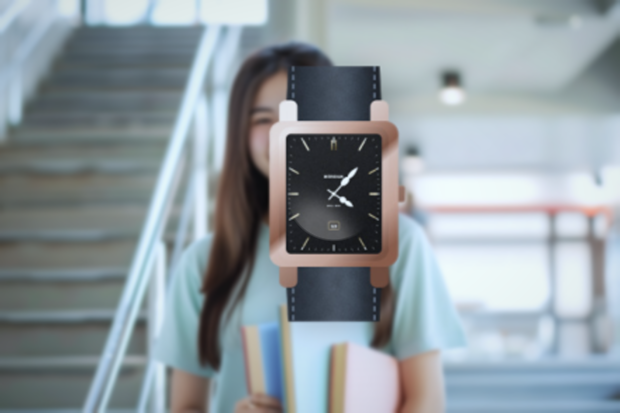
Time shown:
4.07
